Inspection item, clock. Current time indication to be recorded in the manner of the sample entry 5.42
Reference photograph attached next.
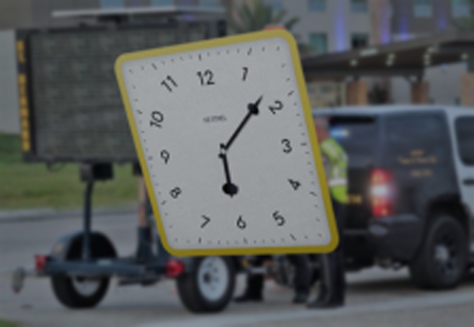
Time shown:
6.08
